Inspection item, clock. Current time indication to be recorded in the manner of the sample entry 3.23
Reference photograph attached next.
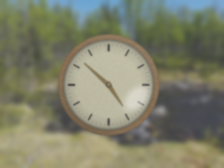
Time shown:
4.52
